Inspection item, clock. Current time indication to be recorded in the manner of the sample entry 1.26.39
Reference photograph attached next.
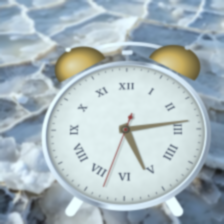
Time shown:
5.13.33
